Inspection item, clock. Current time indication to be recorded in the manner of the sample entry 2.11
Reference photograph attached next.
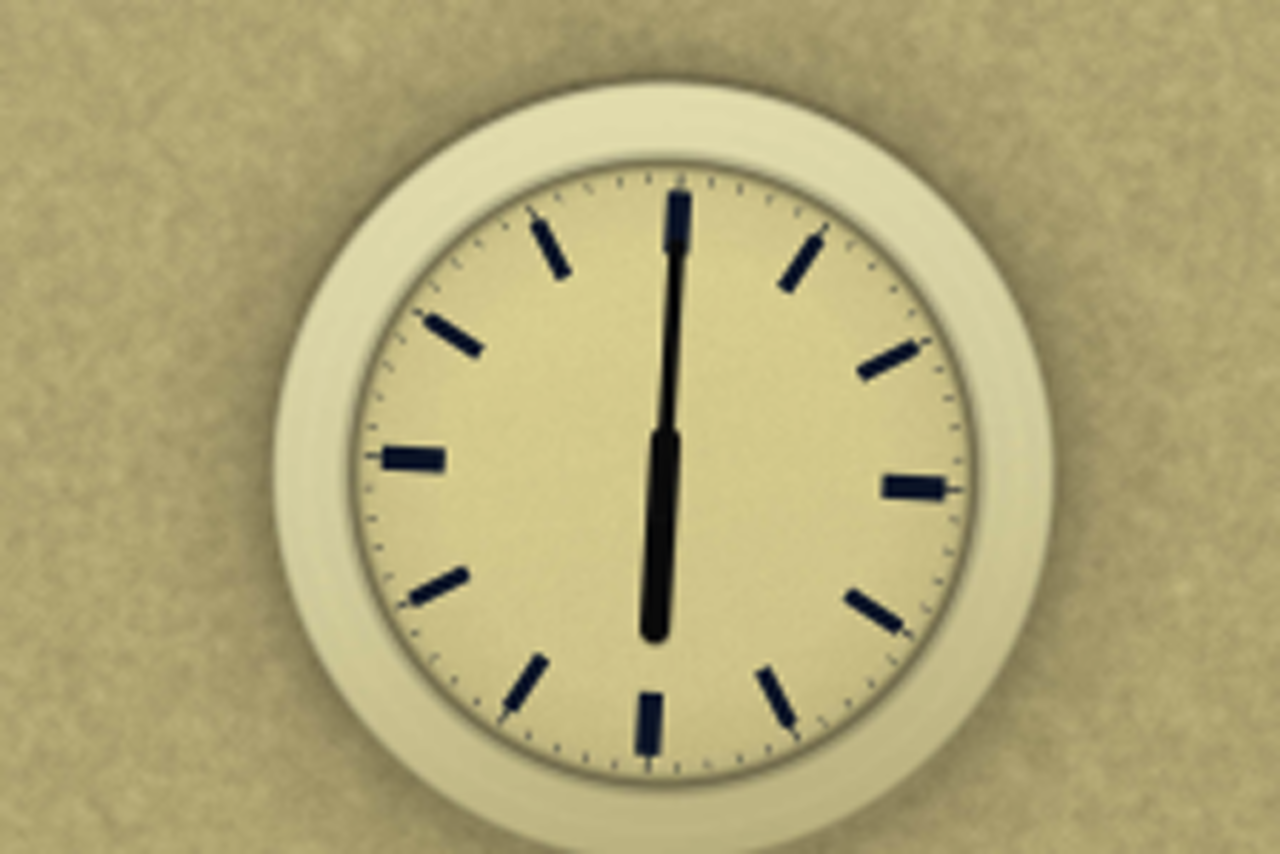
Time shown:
6.00
